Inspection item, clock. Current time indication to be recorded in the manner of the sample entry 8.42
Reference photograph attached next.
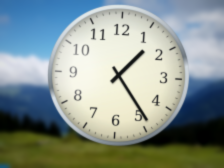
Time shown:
1.24
